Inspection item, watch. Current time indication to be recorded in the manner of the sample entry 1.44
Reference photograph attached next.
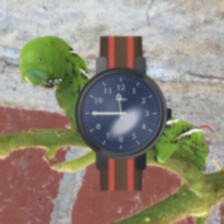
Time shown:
11.45
